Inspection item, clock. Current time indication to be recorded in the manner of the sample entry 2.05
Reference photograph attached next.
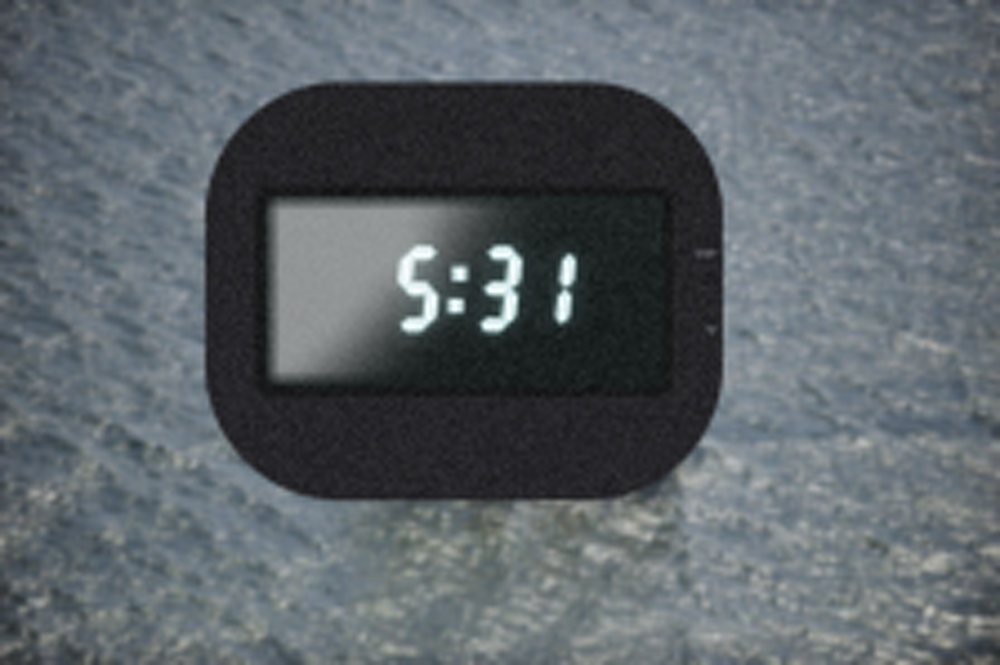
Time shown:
5.31
